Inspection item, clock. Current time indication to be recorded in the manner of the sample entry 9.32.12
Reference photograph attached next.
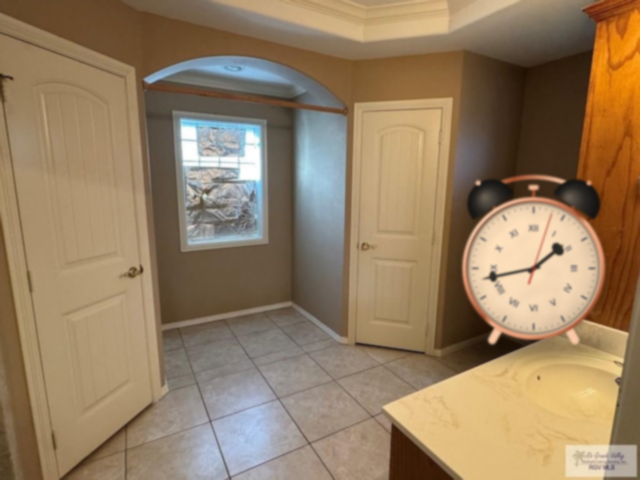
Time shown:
1.43.03
